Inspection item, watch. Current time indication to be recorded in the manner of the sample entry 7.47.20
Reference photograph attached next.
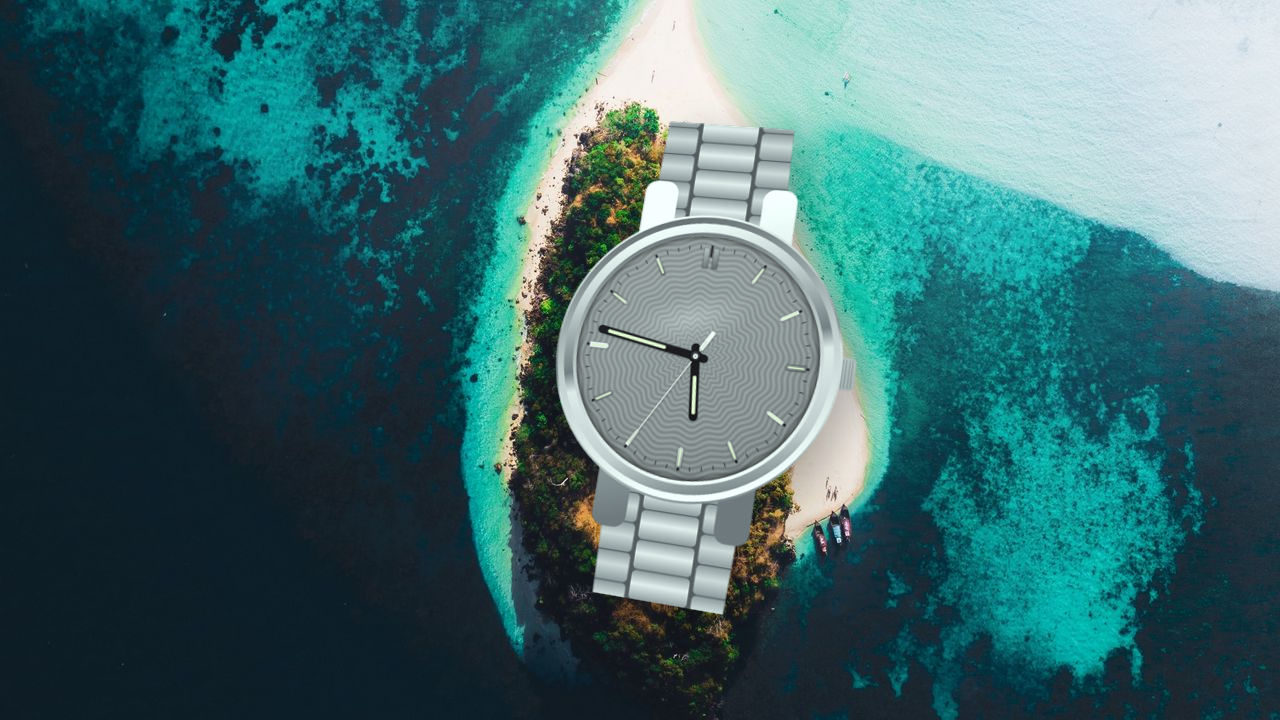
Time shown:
5.46.35
